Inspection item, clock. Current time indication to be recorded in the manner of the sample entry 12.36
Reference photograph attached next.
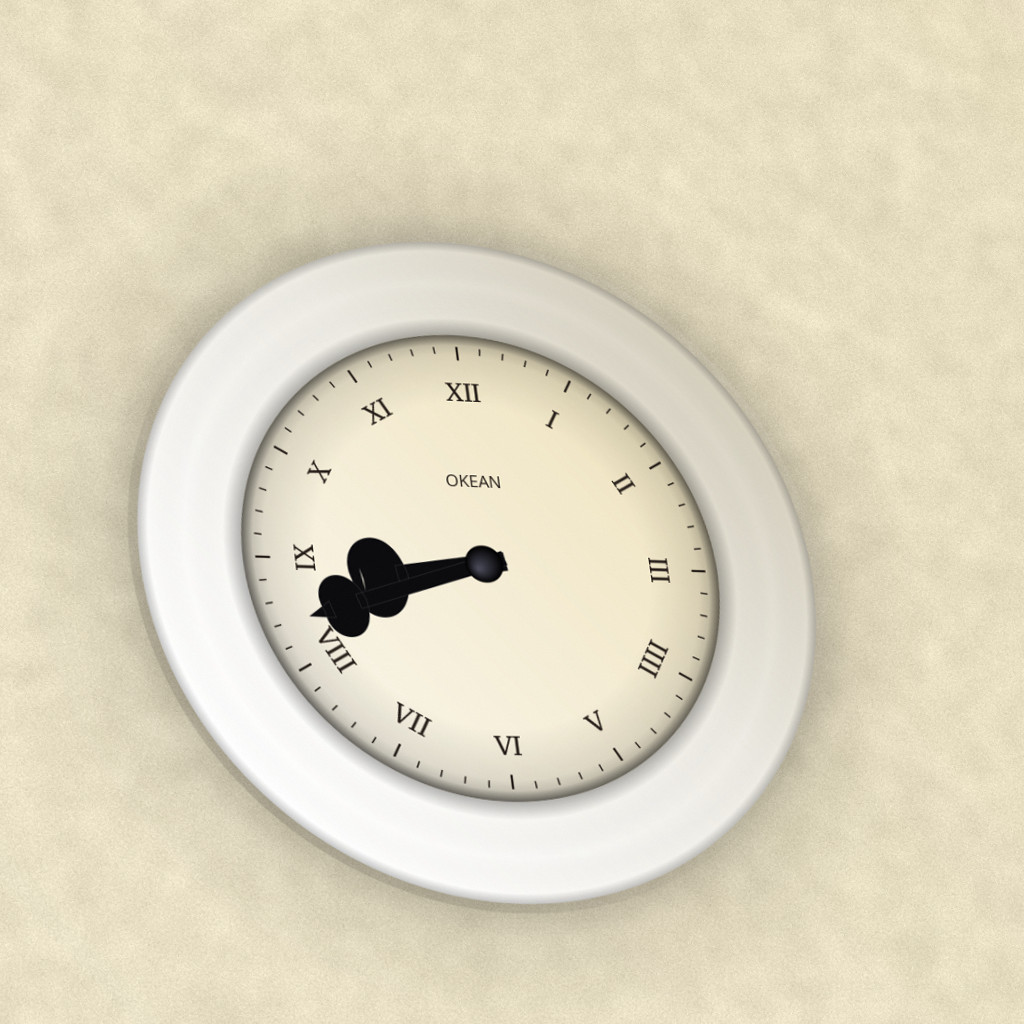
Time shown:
8.42
